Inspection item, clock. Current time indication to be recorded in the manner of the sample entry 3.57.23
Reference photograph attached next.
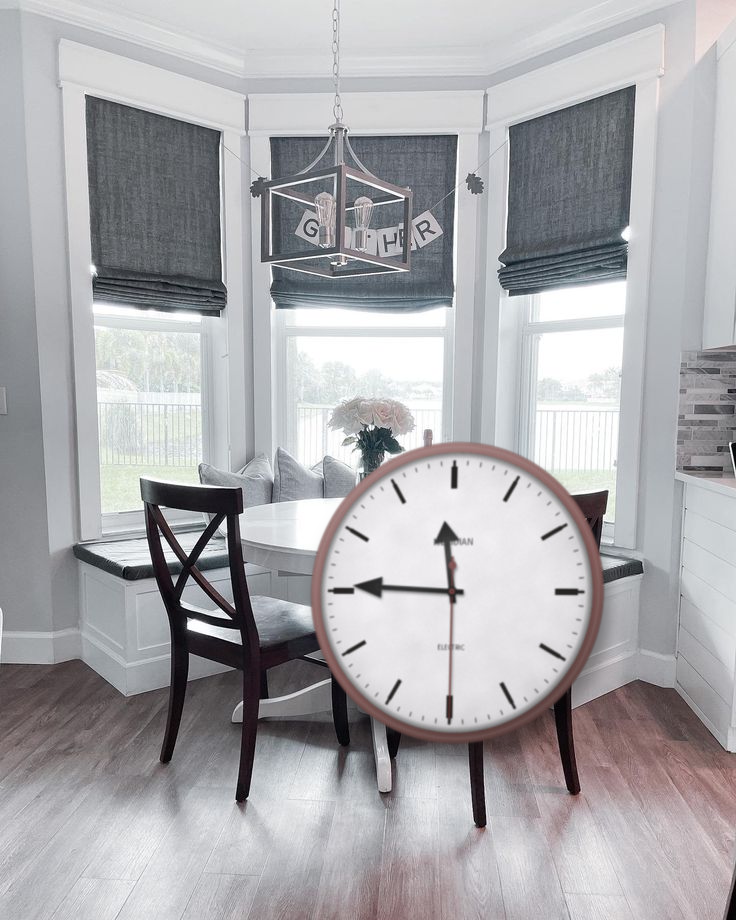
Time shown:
11.45.30
